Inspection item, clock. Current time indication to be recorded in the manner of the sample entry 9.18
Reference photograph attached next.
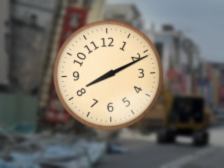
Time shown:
8.11
